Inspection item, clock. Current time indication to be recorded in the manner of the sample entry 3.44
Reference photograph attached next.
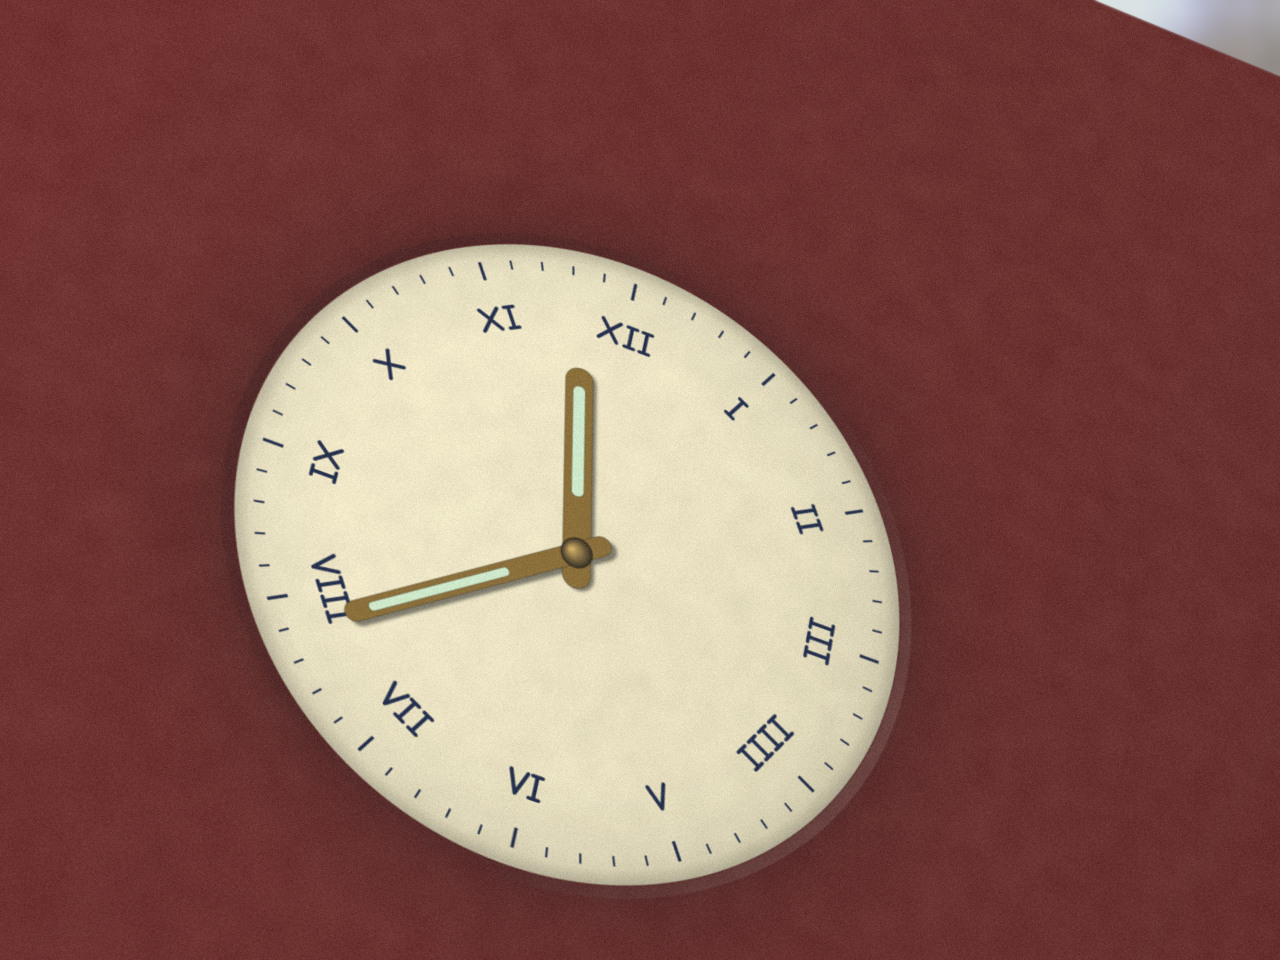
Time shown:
11.39
